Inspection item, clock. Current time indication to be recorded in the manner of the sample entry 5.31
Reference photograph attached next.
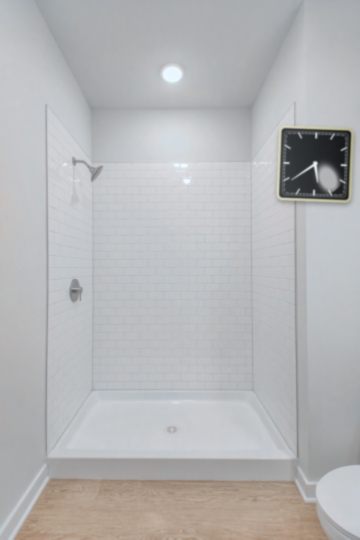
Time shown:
5.39
